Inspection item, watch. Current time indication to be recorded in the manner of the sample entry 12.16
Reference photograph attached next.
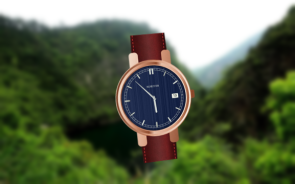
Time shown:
5.53
